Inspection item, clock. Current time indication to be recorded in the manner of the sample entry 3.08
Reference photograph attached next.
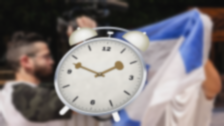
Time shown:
1.48
